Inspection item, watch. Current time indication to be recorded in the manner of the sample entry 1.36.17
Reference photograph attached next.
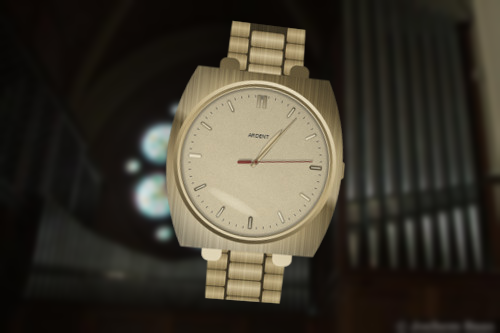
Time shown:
1.06.14
